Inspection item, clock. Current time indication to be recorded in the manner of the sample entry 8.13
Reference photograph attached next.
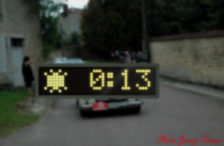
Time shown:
0.13
